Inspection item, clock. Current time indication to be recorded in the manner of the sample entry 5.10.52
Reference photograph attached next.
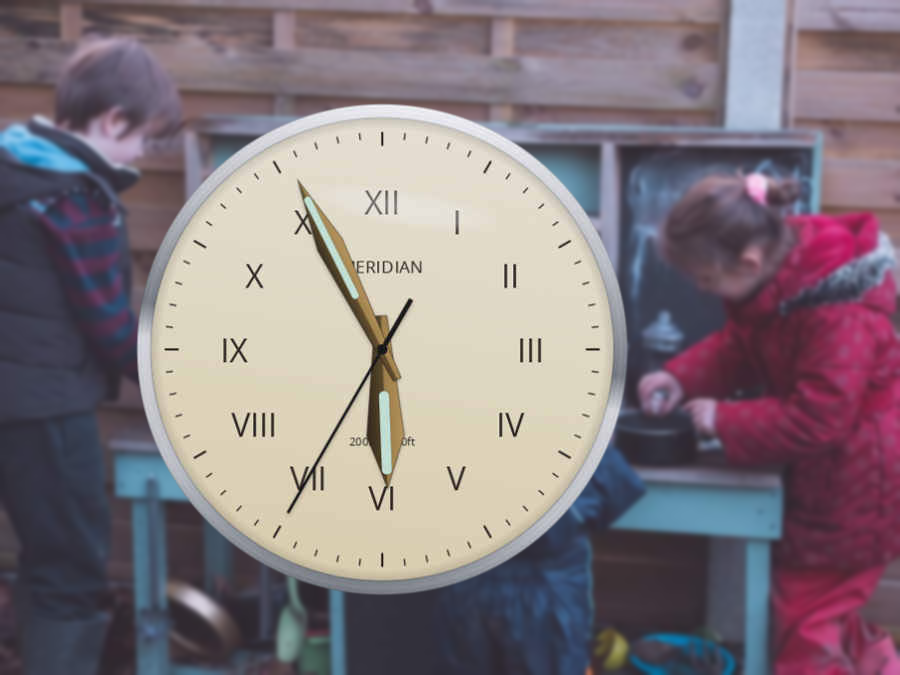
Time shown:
5.55.35
